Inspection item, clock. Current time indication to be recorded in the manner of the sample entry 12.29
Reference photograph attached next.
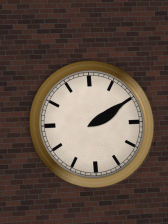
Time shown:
2.10
